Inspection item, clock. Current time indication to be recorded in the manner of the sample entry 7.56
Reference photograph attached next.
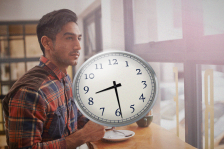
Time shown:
8.29
